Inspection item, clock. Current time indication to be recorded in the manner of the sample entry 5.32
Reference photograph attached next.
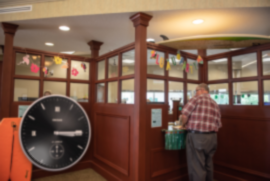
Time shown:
3.15
